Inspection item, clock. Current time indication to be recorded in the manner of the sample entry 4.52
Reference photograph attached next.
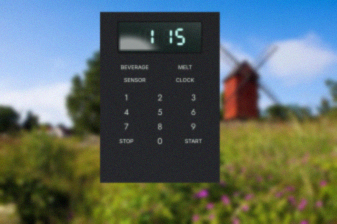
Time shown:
1.15
